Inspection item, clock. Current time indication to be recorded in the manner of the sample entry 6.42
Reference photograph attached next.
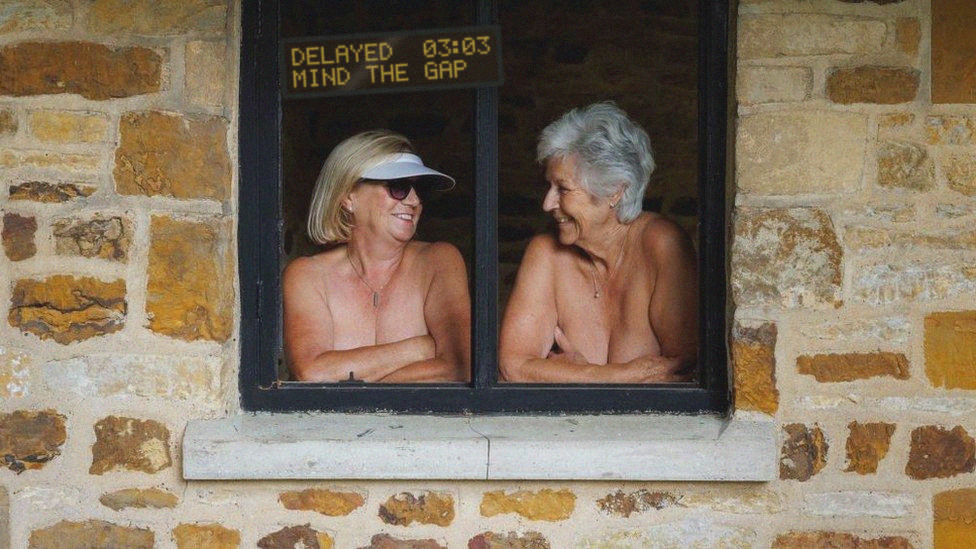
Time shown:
3.03
